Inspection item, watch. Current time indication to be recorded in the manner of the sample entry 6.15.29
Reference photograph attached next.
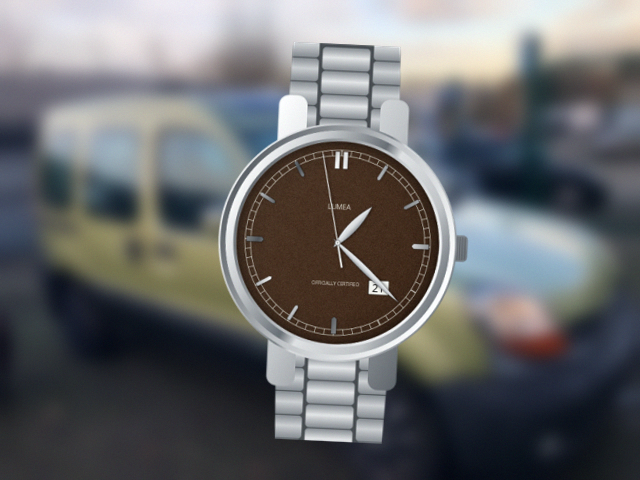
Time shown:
1.21.58
